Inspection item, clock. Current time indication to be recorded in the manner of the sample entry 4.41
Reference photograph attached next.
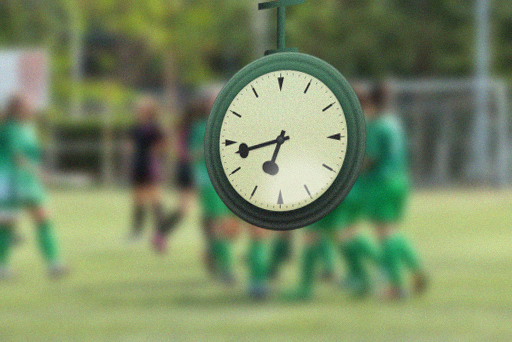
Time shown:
6.43
